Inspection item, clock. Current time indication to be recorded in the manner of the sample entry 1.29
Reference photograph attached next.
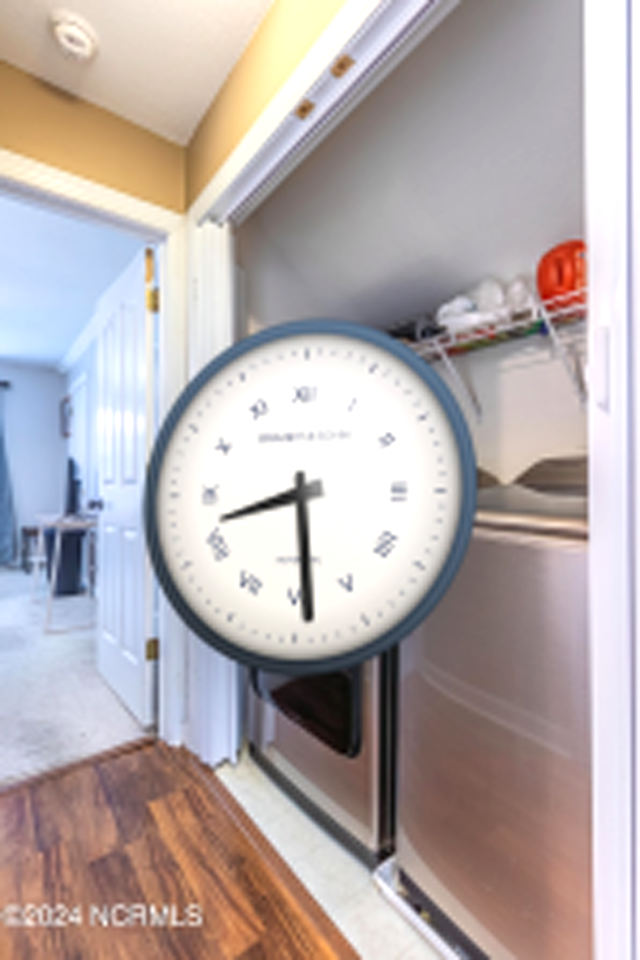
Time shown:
8.29
